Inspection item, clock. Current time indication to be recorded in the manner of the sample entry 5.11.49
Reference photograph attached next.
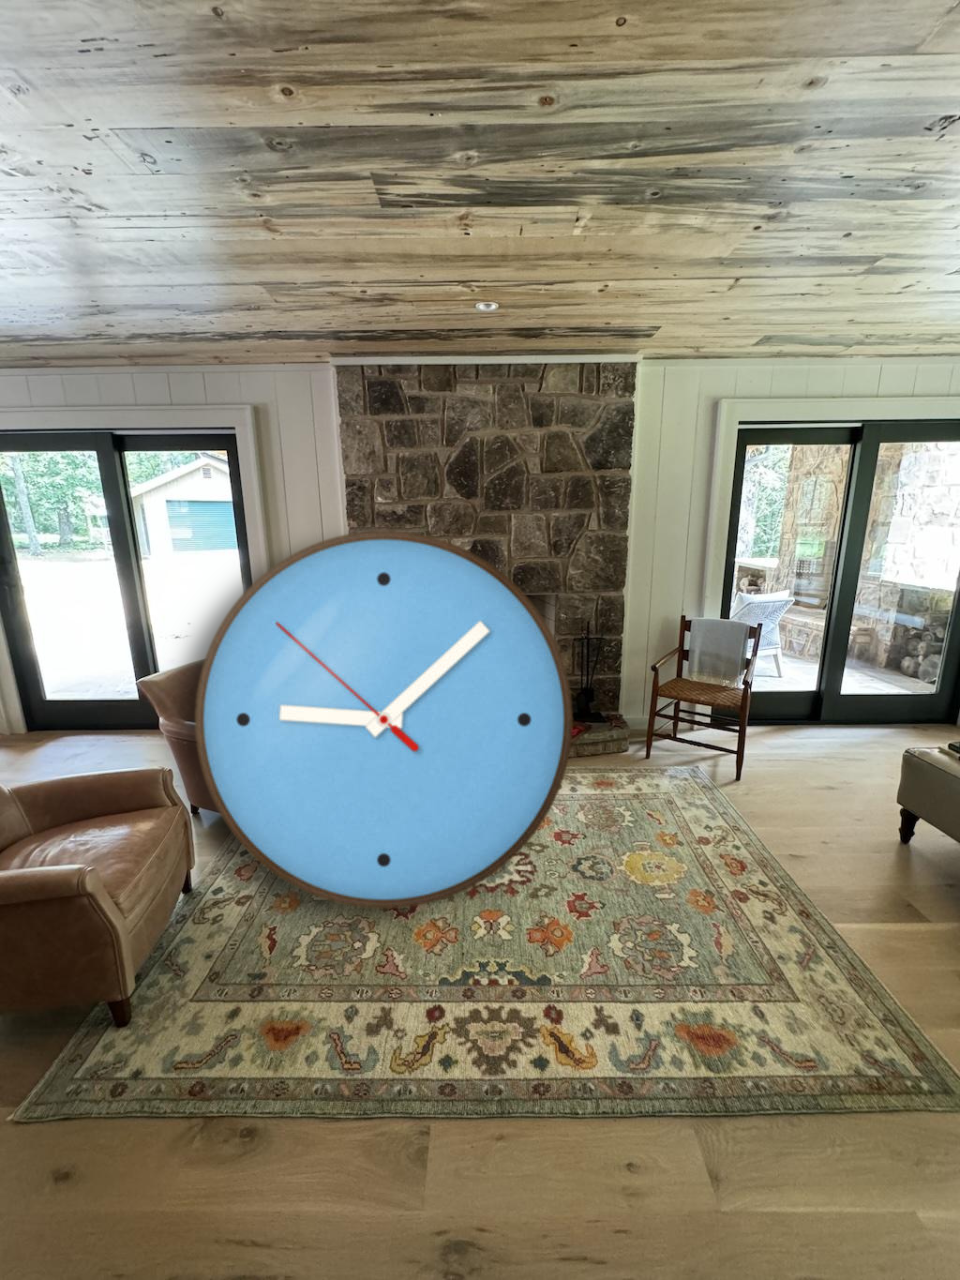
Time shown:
9.07.52
